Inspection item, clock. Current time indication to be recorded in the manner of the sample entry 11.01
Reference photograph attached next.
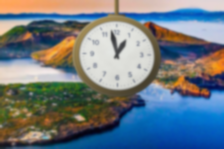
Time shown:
12.58
